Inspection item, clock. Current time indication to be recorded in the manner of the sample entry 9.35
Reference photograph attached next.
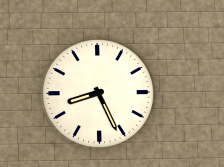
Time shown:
8.26
